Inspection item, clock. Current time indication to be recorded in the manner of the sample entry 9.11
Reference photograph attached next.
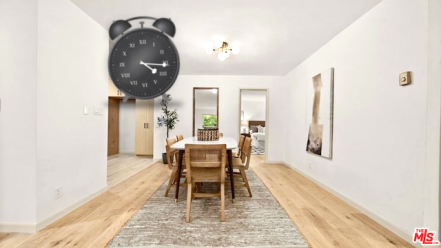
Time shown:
4.16
